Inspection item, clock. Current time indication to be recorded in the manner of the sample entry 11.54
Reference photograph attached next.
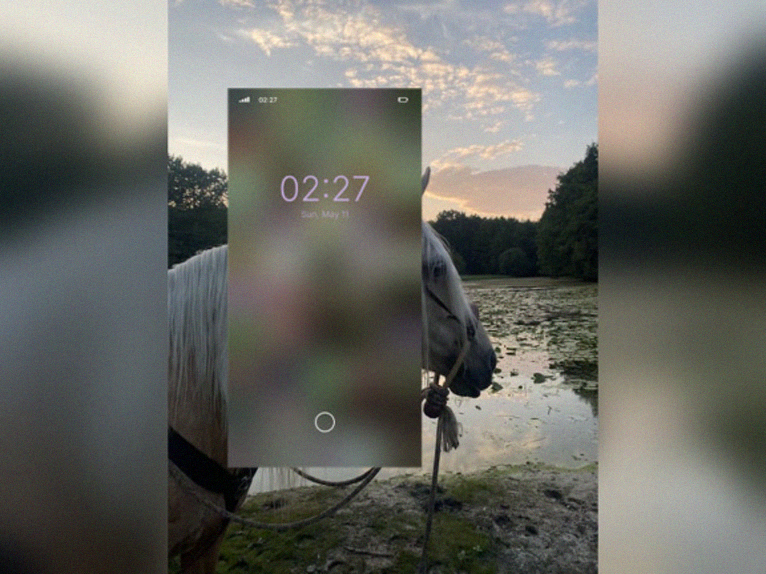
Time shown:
2.27
